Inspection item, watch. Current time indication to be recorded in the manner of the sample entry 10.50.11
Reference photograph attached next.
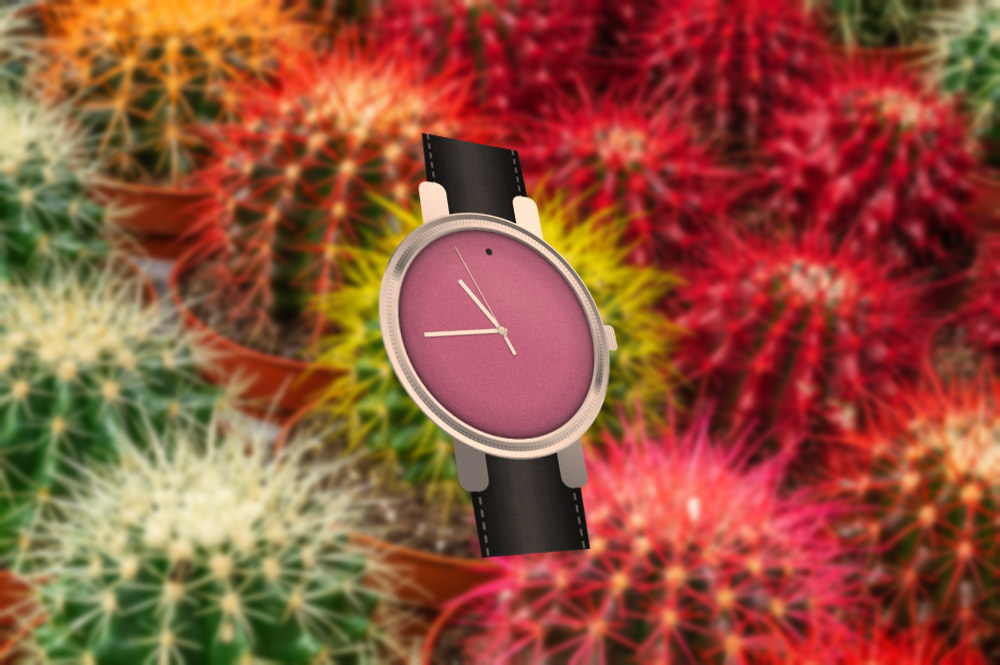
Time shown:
10.43.56
